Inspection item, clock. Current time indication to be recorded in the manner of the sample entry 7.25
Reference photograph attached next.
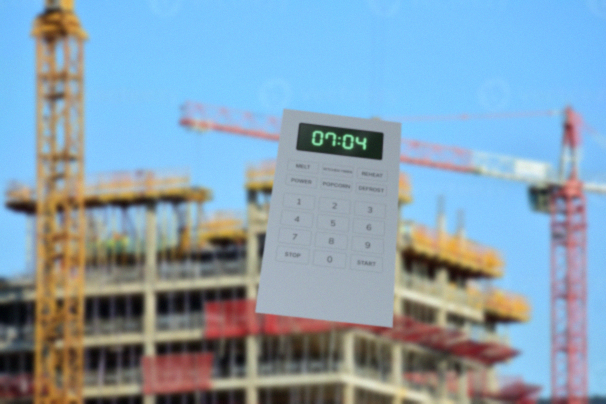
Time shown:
7.04
